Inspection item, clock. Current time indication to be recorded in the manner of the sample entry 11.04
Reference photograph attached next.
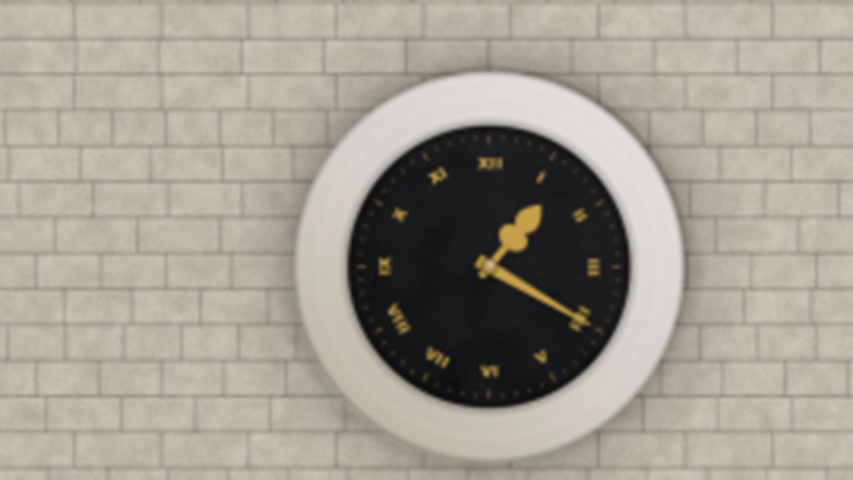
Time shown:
1.20
